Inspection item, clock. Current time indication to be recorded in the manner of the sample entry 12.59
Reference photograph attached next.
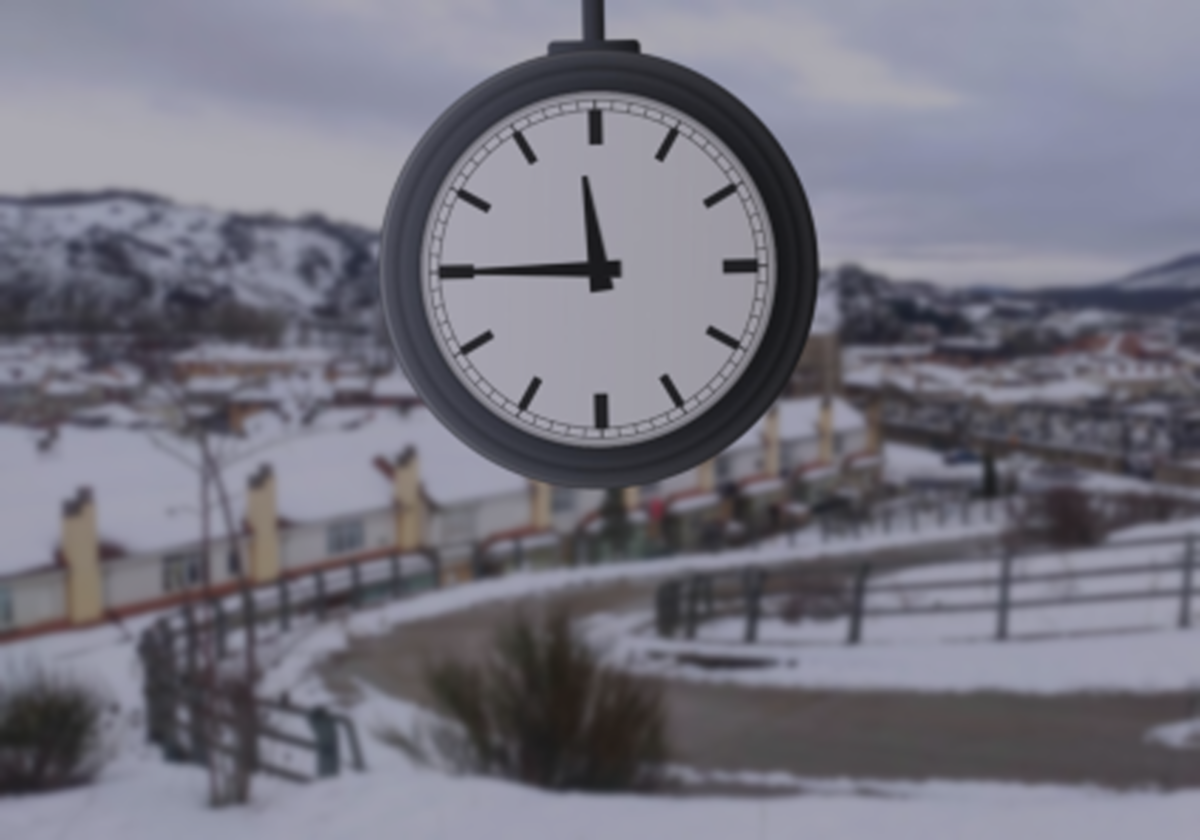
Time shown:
11.45
